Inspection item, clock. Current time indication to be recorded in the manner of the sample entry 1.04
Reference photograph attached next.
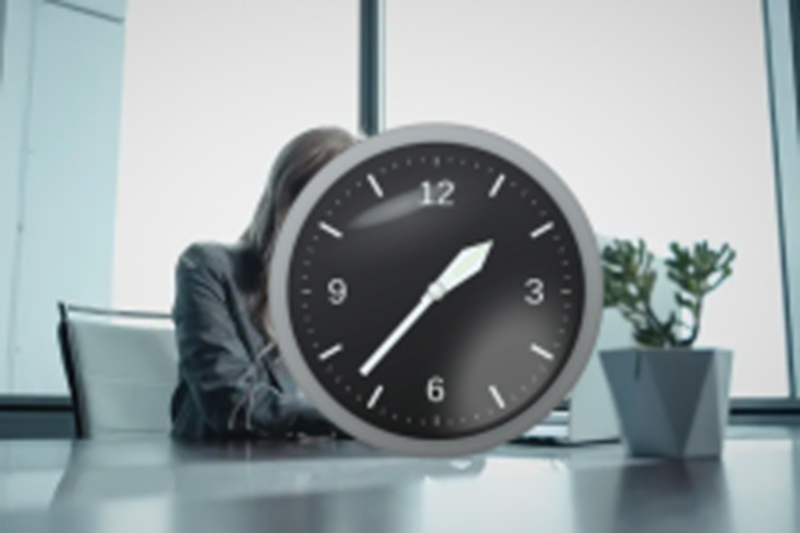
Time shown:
1.37
